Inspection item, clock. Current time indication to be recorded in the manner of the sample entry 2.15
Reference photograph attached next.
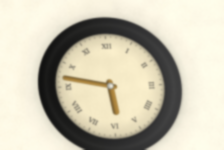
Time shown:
5.47
